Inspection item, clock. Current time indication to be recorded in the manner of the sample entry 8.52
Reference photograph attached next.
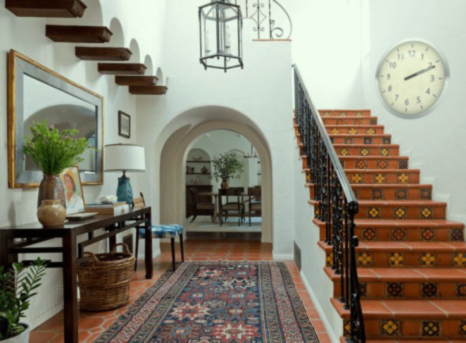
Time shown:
2.11
